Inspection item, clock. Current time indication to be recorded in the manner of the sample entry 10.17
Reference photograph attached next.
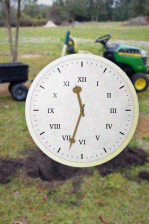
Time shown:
11.33
